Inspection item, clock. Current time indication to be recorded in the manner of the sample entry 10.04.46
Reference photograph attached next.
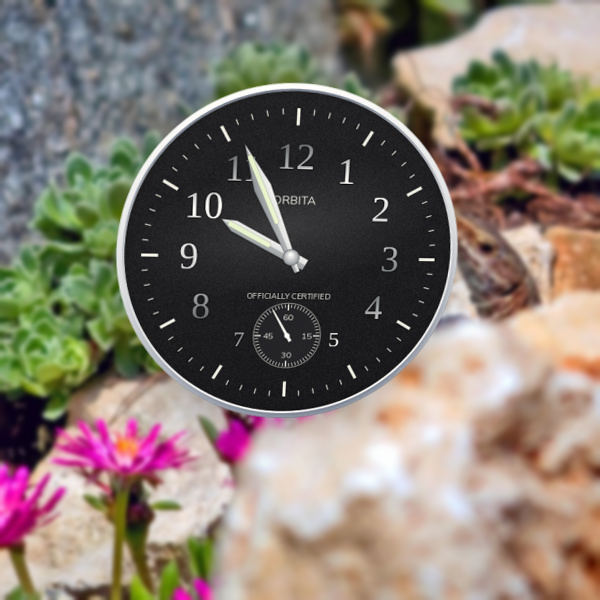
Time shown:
9.55.55
